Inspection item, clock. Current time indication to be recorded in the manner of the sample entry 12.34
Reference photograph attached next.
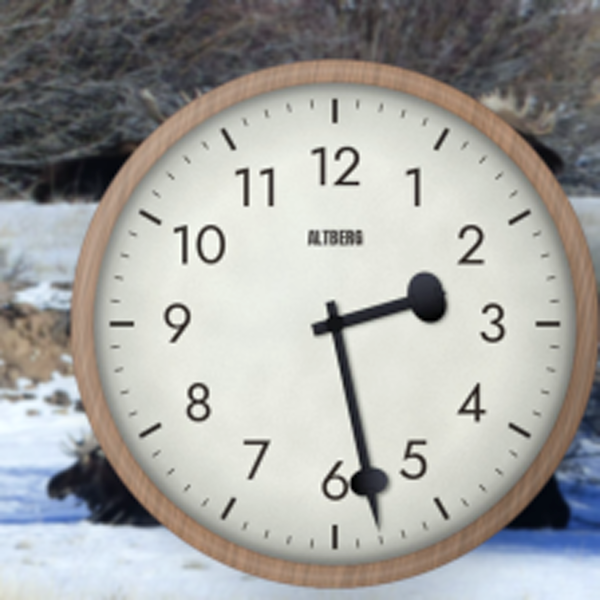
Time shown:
2.28
